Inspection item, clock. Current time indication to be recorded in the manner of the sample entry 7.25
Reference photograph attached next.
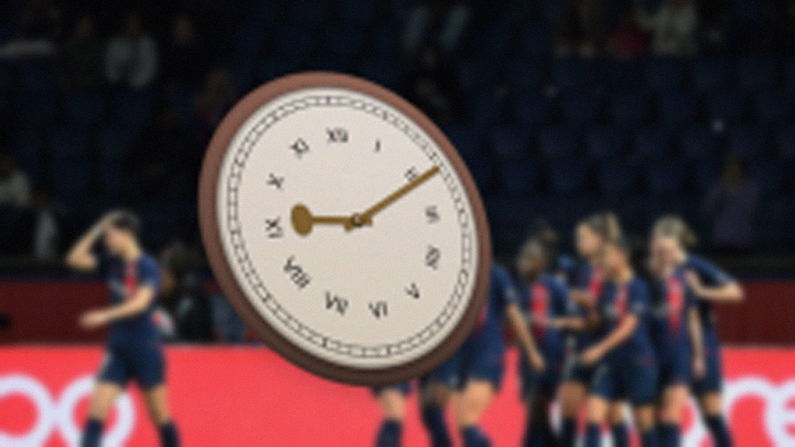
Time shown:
9.11
